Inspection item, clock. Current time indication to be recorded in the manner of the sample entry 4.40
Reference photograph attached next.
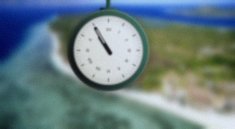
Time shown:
10.55
